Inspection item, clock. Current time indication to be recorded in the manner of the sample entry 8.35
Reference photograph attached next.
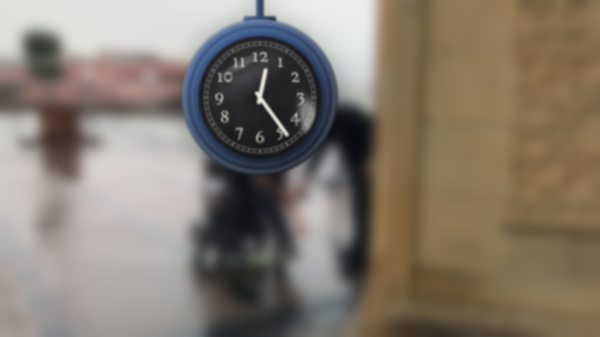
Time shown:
12.24
